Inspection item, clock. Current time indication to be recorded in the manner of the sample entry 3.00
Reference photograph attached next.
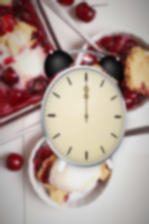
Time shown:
12.00
